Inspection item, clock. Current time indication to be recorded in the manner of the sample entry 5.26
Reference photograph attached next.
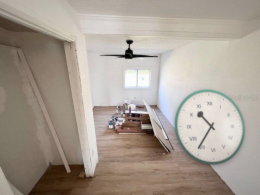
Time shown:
10.36
